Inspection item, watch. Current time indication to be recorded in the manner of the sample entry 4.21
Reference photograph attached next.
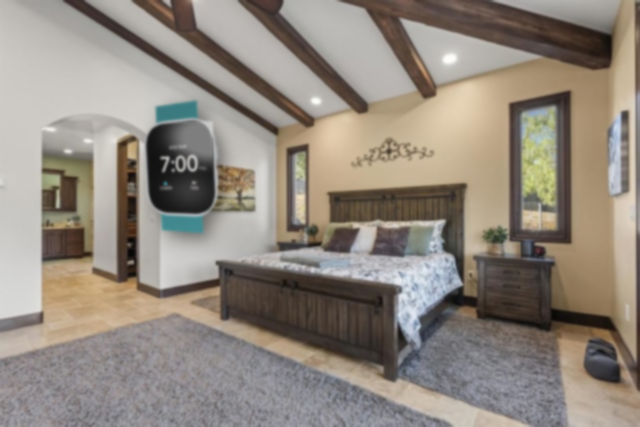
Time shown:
7.00
